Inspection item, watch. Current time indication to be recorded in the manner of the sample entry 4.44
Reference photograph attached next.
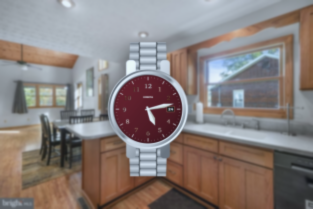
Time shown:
5.13
